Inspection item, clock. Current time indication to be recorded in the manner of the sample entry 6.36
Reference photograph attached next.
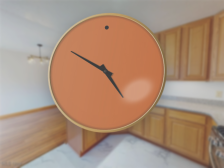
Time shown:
4.50
